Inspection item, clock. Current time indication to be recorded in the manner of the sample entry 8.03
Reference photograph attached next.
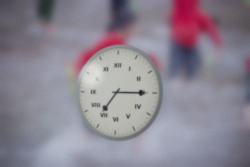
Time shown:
7.15
